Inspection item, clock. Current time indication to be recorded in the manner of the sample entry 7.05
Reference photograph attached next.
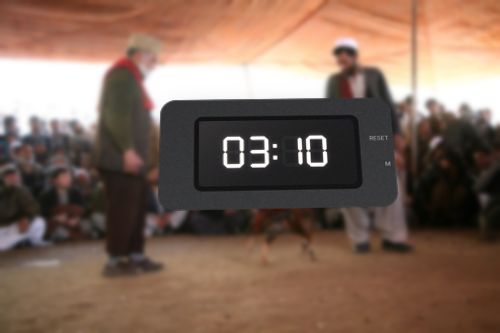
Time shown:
3.10
